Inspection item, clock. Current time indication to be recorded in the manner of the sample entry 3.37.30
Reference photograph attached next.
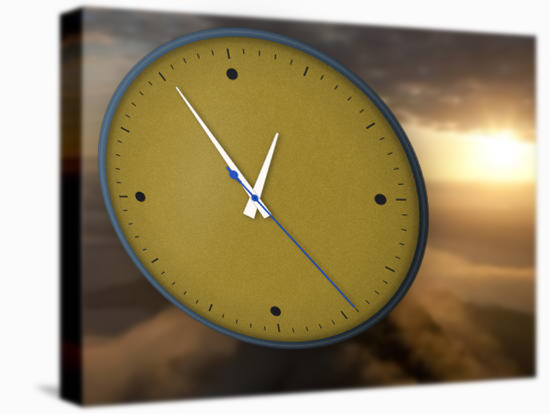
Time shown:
12.55.24
